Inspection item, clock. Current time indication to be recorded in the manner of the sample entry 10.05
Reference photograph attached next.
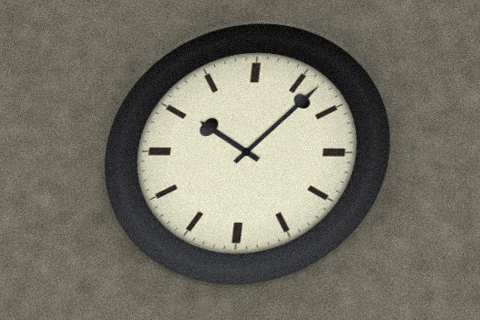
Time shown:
10.07
